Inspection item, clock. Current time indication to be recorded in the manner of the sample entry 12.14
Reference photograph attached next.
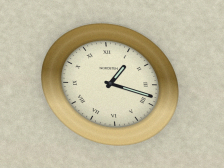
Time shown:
1.18
